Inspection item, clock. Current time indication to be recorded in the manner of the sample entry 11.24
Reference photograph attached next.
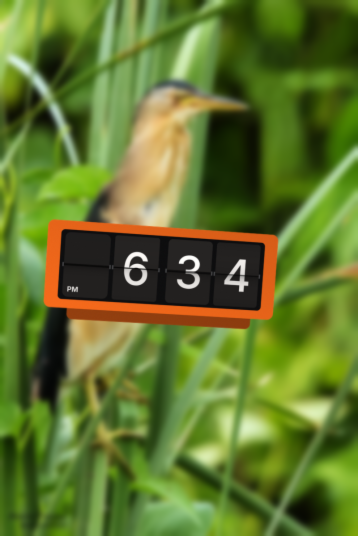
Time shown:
6.34
